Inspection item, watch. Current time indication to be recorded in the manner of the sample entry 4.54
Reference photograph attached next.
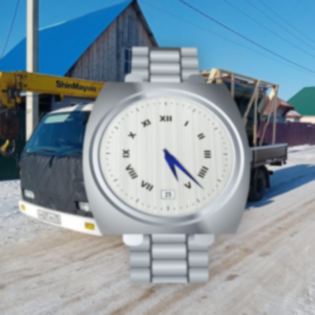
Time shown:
5.23
